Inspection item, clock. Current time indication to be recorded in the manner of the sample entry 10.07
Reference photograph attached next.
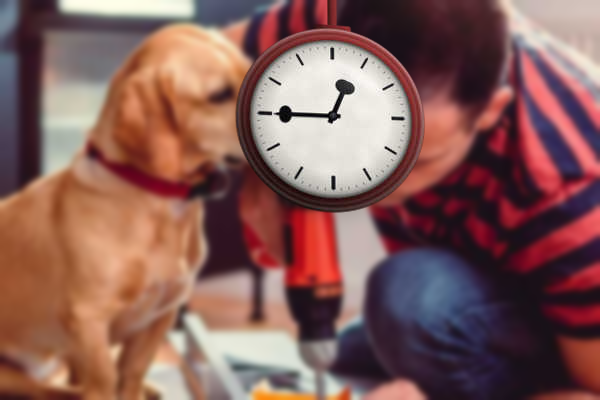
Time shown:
12.45
